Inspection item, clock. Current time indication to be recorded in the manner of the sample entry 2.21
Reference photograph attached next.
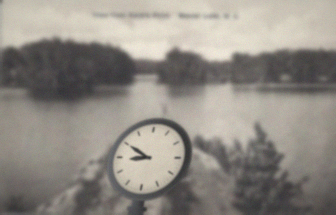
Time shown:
8.50
